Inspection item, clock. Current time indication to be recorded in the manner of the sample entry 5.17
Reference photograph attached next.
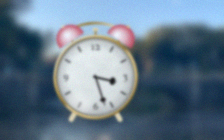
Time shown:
3.27
